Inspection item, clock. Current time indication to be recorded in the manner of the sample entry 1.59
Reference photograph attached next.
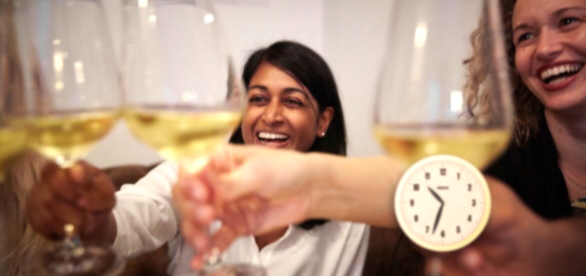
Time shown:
10.33
